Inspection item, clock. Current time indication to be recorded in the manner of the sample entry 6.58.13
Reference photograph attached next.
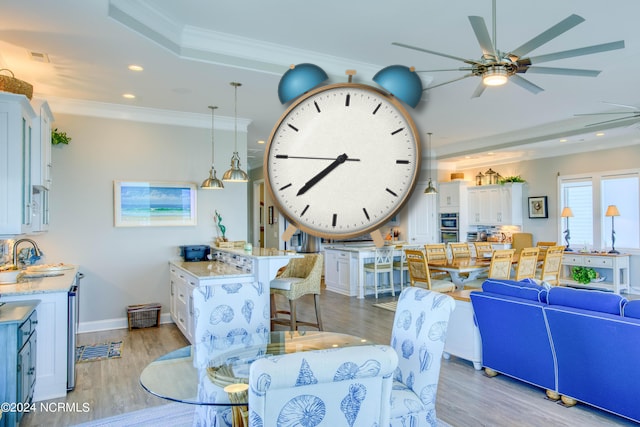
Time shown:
7.37.45
